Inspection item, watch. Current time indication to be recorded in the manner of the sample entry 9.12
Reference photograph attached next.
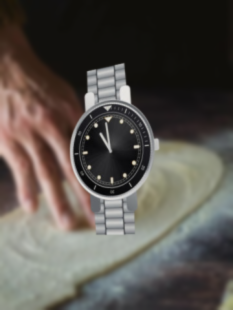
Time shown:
10.59
